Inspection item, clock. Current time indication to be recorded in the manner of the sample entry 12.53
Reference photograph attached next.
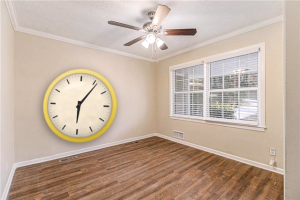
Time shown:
6.06
